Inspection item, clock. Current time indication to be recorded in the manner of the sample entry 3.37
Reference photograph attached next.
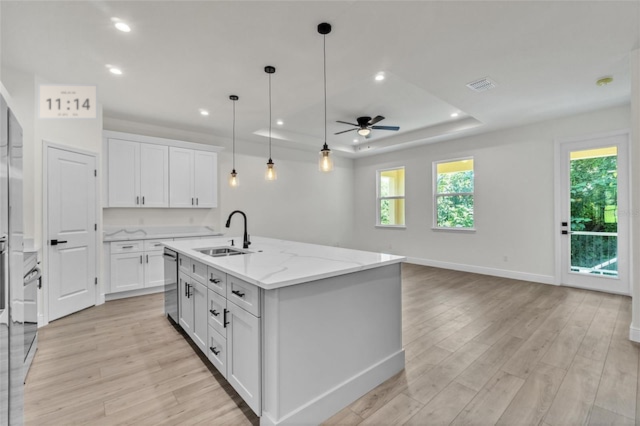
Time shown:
11.14
